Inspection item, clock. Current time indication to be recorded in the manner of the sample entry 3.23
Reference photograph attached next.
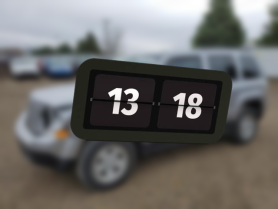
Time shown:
13.18
